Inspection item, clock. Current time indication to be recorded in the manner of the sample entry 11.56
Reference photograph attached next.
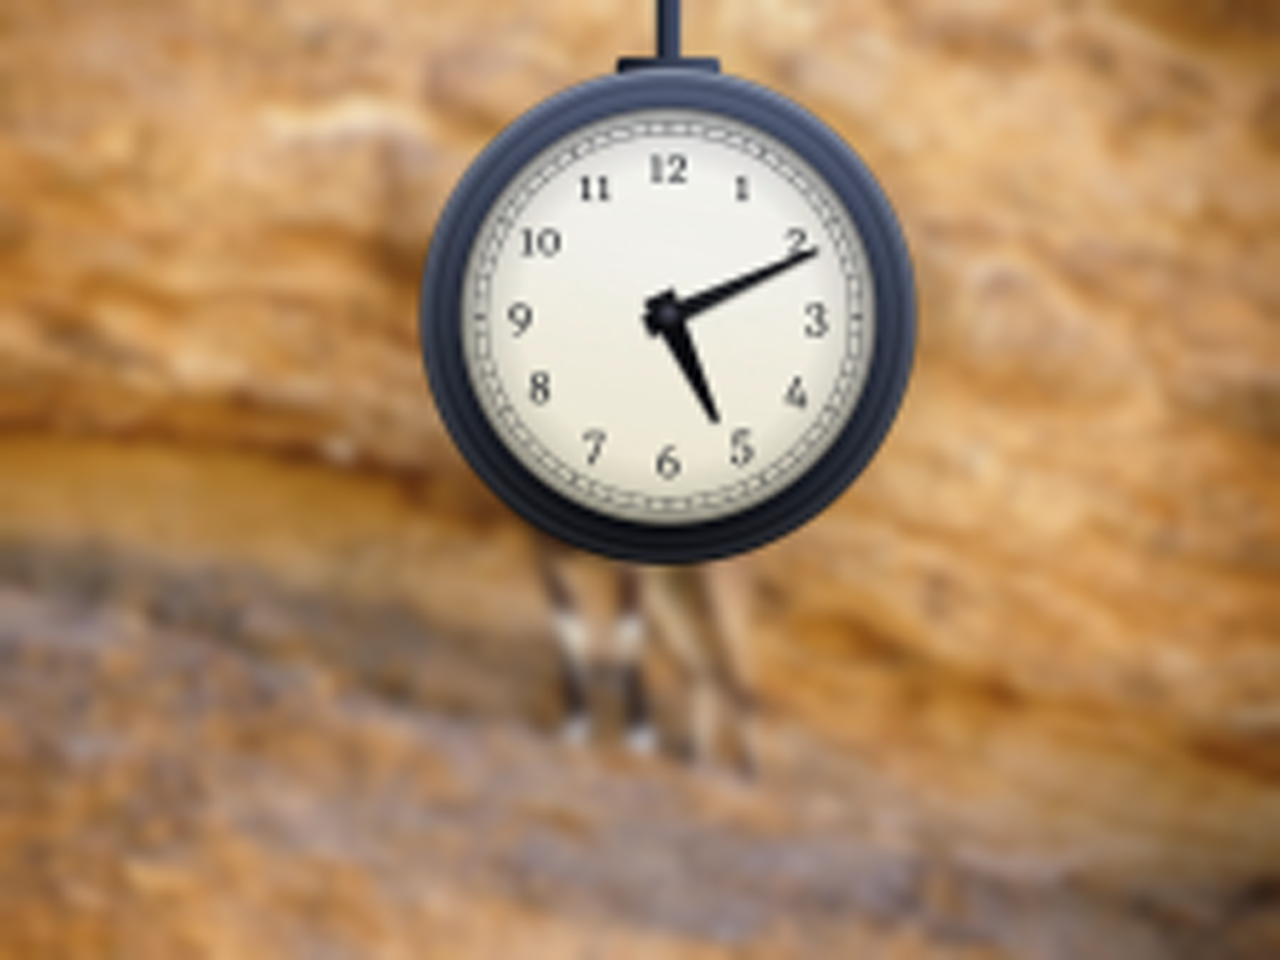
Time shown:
5.11
